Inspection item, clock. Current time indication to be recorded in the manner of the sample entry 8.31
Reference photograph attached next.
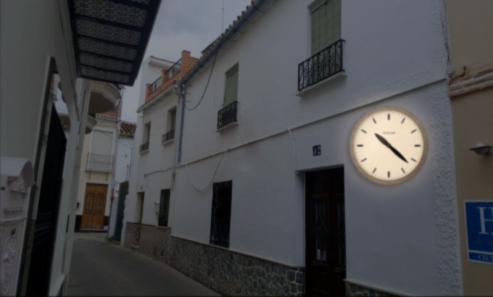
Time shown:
10.22
